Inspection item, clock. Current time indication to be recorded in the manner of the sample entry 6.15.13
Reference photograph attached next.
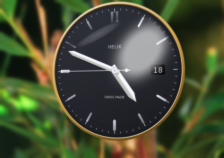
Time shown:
4.48.45
